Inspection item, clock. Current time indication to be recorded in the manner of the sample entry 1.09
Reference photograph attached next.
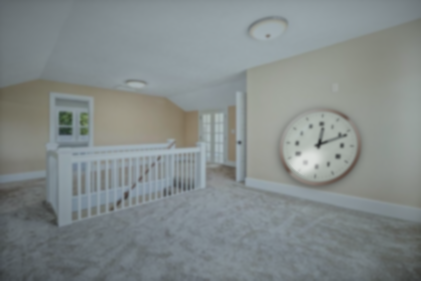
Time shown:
12.11
